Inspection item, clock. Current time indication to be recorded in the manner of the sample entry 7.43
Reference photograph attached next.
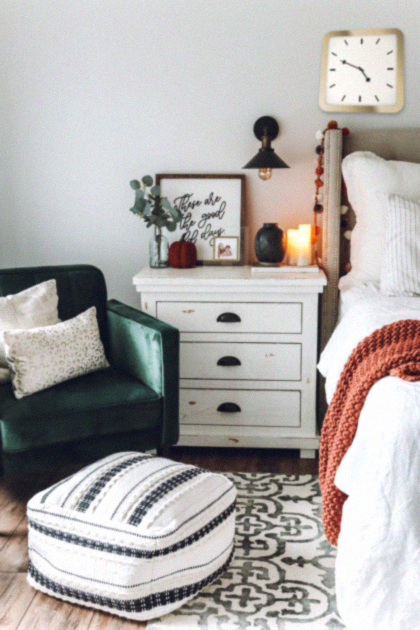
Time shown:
4.49
